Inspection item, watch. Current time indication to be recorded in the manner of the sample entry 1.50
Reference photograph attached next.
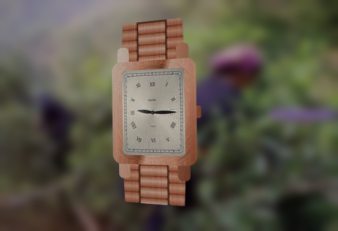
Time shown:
9.15
